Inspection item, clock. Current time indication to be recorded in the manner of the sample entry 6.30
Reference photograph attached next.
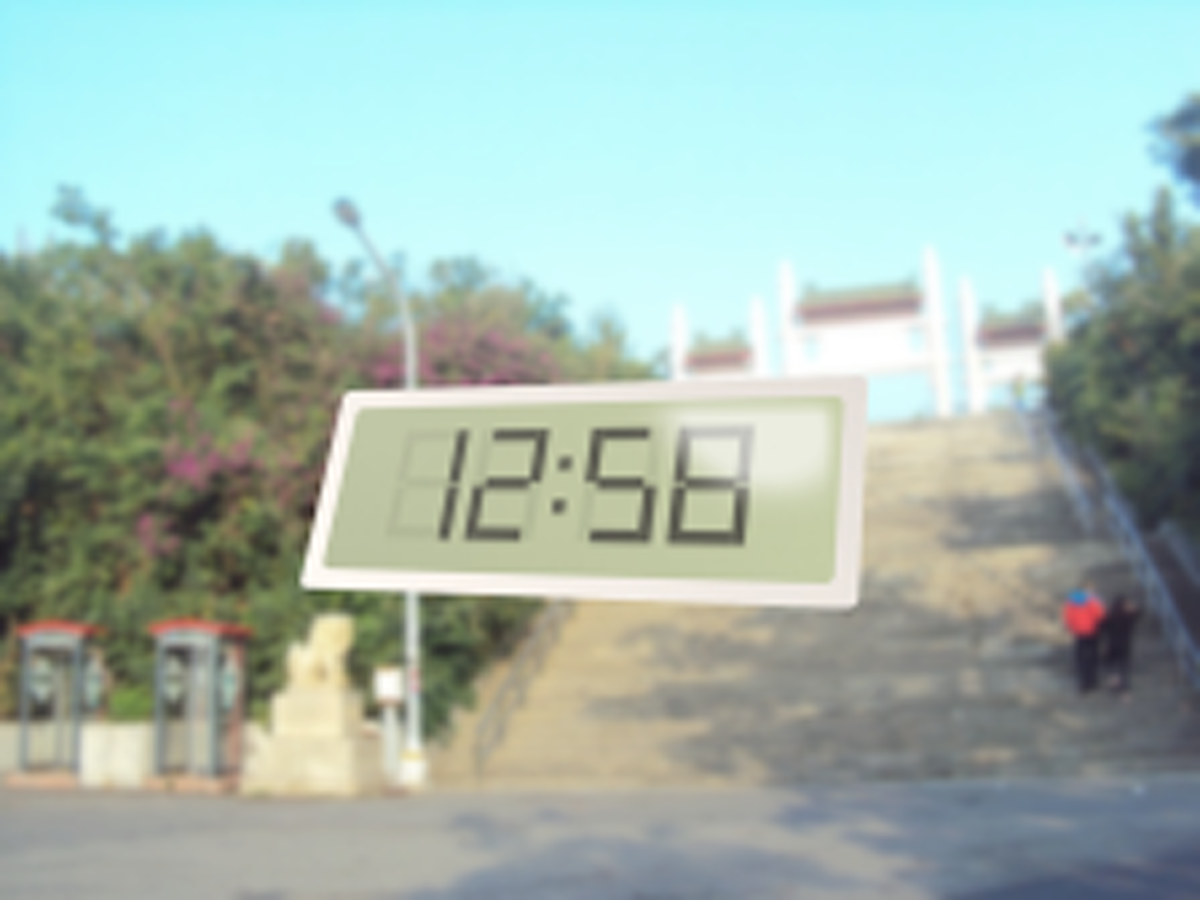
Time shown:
12.58
